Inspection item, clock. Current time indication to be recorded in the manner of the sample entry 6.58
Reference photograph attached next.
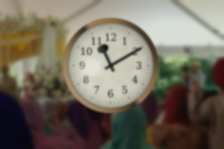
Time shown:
11.10
